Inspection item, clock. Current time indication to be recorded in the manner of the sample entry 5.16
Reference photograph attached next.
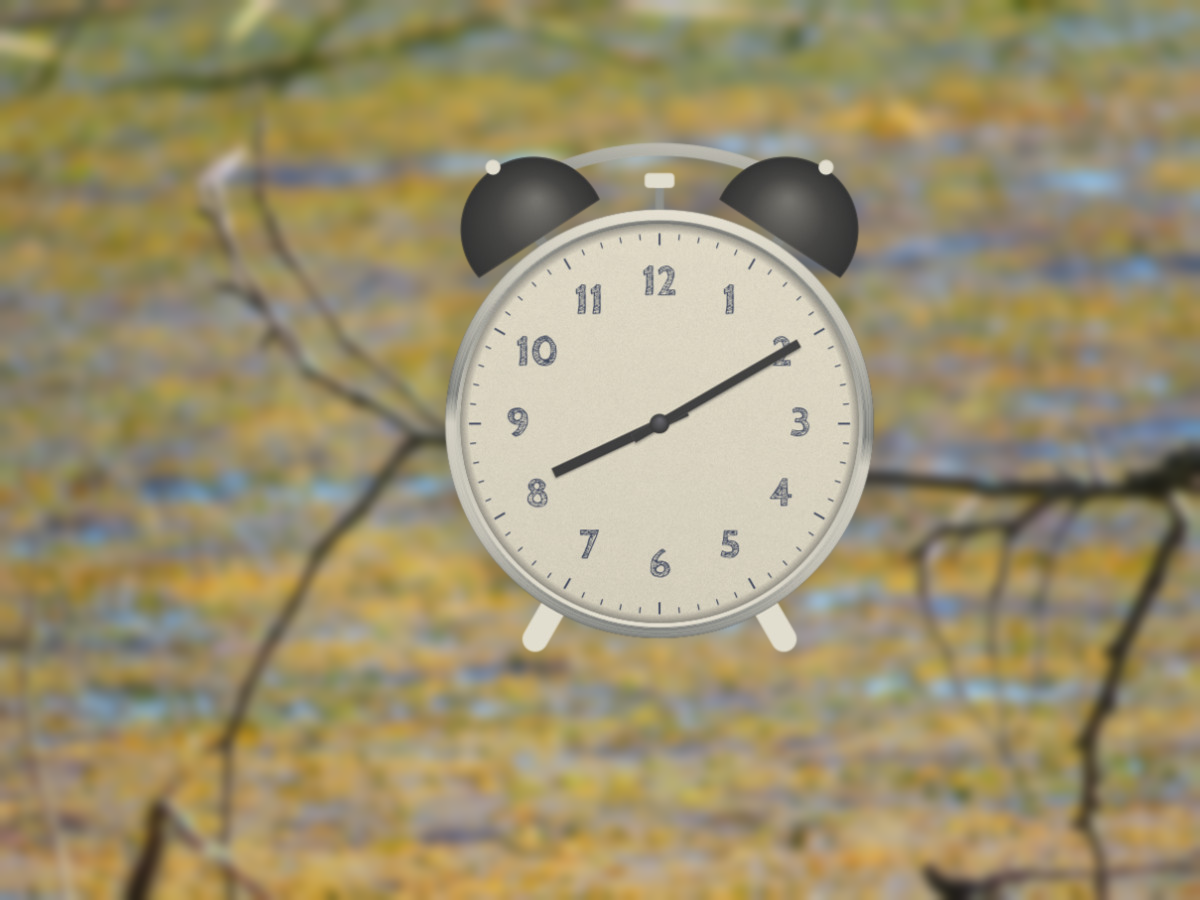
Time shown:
8.10
